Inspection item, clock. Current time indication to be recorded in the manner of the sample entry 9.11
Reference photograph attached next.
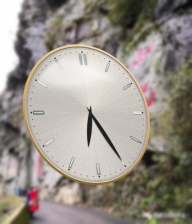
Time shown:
6.25
